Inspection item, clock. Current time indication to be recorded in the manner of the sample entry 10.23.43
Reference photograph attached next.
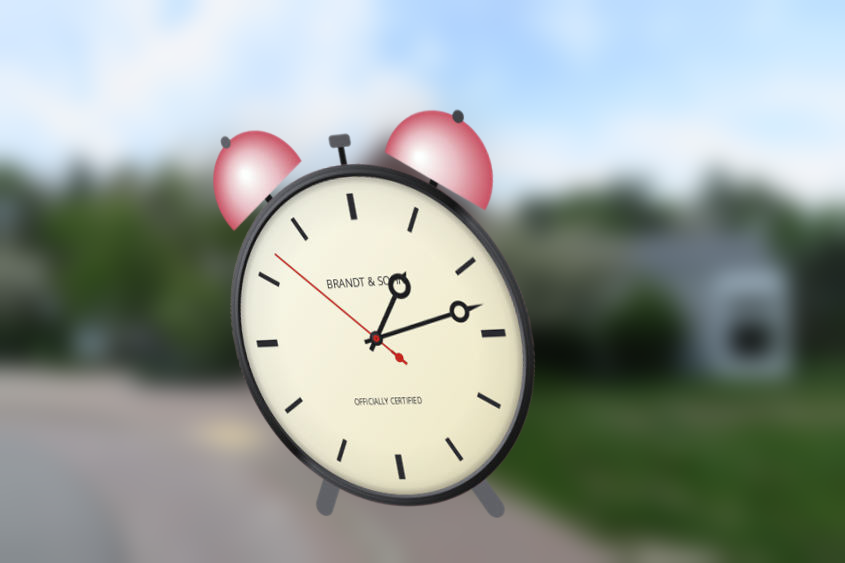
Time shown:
1.12.52
